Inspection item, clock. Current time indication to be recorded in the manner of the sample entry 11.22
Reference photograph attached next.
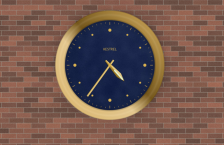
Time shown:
4.36
